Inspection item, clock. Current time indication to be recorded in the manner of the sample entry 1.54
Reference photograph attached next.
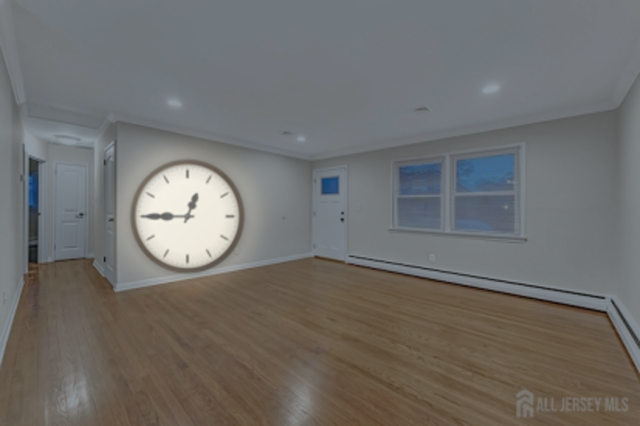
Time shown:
12.45
